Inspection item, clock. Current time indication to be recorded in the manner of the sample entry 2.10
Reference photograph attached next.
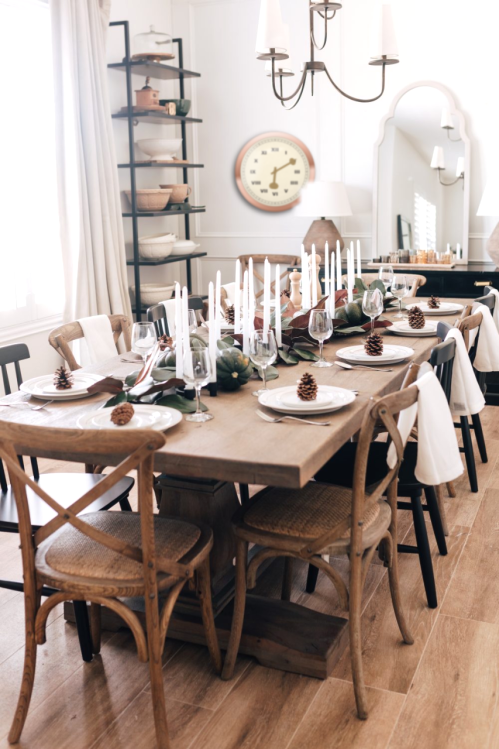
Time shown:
6.10
